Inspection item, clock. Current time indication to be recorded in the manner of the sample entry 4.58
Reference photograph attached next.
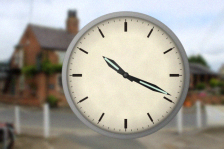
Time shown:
10.19
